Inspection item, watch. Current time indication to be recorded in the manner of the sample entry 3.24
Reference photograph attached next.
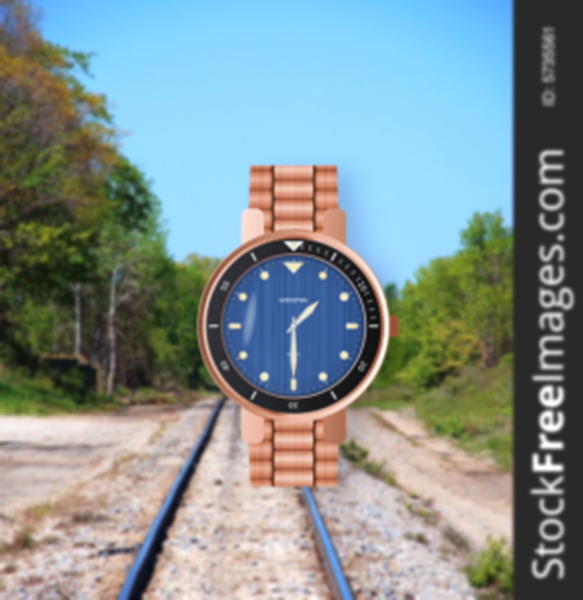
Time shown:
1.30
